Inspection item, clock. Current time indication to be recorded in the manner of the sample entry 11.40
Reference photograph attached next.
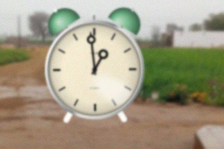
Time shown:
12.59
